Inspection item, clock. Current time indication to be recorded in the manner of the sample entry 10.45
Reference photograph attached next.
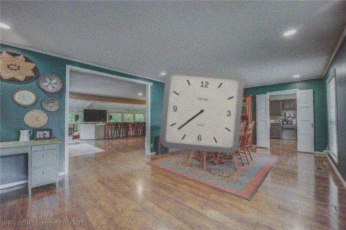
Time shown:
7.38
